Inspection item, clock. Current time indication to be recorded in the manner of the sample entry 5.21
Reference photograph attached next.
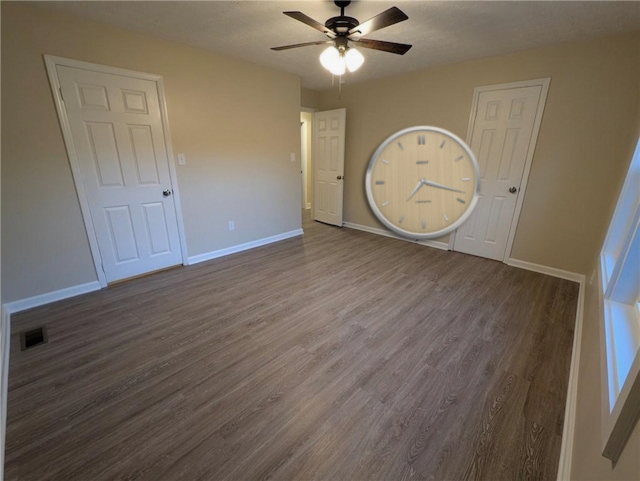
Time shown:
7.18
